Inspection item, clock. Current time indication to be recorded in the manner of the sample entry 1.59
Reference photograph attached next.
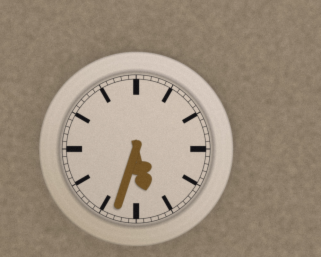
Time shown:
5.33
